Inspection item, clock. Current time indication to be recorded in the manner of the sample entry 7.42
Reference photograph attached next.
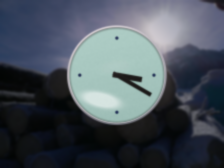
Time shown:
3.20
